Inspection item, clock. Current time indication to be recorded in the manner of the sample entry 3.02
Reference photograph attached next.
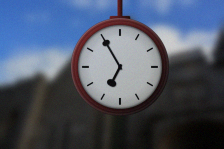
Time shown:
6.55
